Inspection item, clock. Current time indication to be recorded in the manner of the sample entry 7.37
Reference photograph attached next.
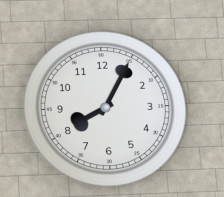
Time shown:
8.05
